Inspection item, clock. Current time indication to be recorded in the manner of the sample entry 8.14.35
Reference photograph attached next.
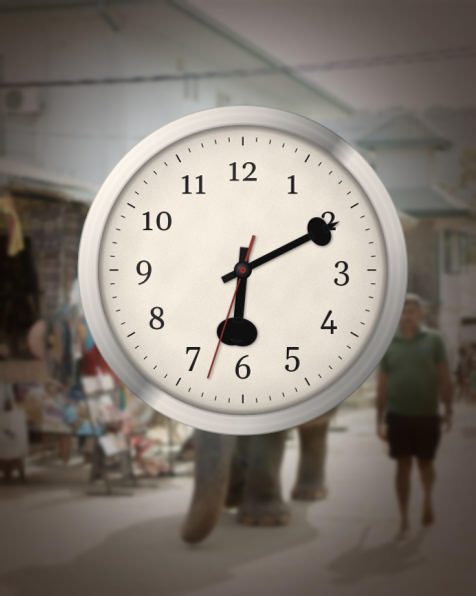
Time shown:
6.10.33
